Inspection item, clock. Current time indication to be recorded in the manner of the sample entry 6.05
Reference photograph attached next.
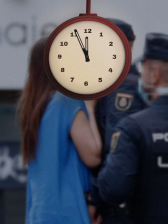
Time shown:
11.56
